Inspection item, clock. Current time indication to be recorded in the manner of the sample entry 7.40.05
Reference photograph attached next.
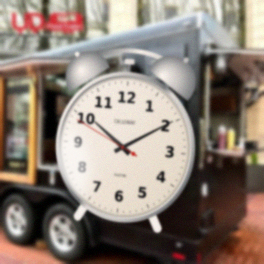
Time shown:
10.09.49
